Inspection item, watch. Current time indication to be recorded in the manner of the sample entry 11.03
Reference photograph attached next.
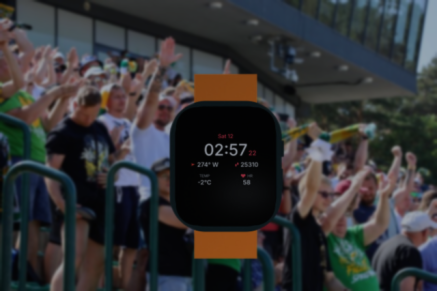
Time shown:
2.57
